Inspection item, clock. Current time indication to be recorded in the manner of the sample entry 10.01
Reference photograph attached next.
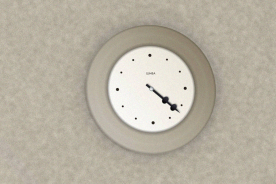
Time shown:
4.22
